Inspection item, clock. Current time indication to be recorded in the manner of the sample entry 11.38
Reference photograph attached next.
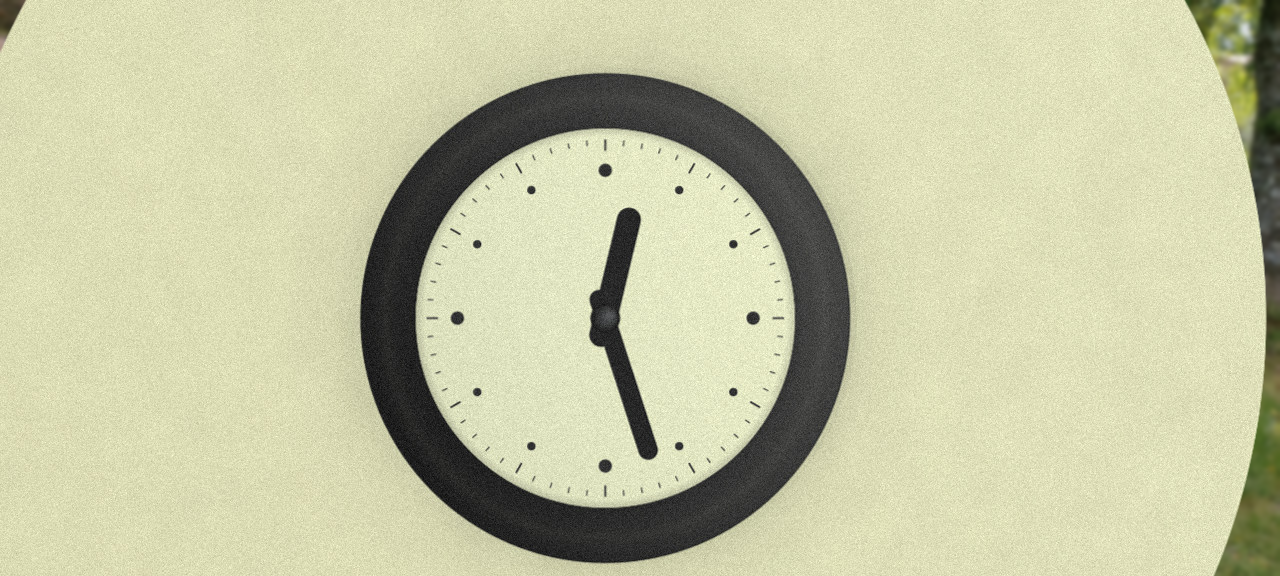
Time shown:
12.27
